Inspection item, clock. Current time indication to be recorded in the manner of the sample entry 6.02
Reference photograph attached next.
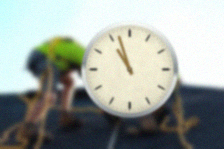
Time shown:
10.57
